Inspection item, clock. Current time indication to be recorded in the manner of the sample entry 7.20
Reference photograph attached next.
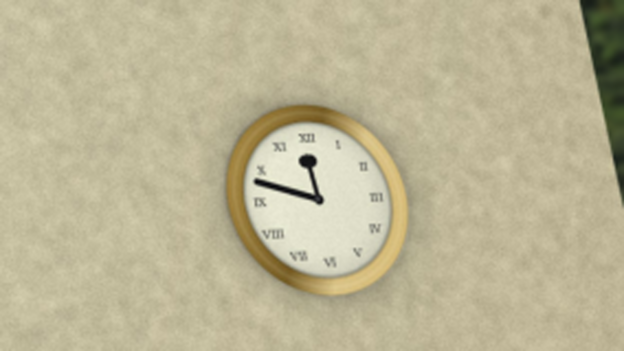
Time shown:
11.48
